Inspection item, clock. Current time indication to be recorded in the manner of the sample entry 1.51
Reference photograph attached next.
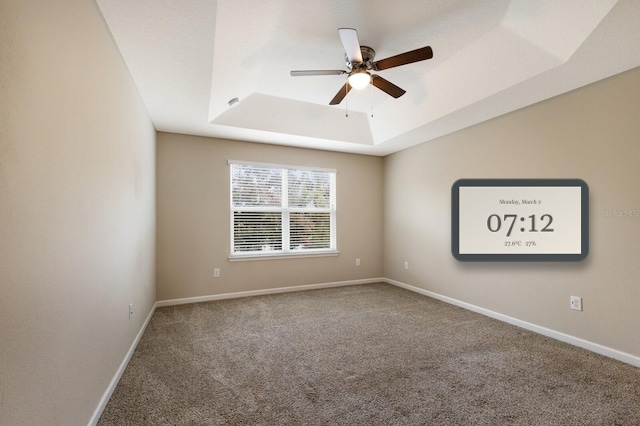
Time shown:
7.12
